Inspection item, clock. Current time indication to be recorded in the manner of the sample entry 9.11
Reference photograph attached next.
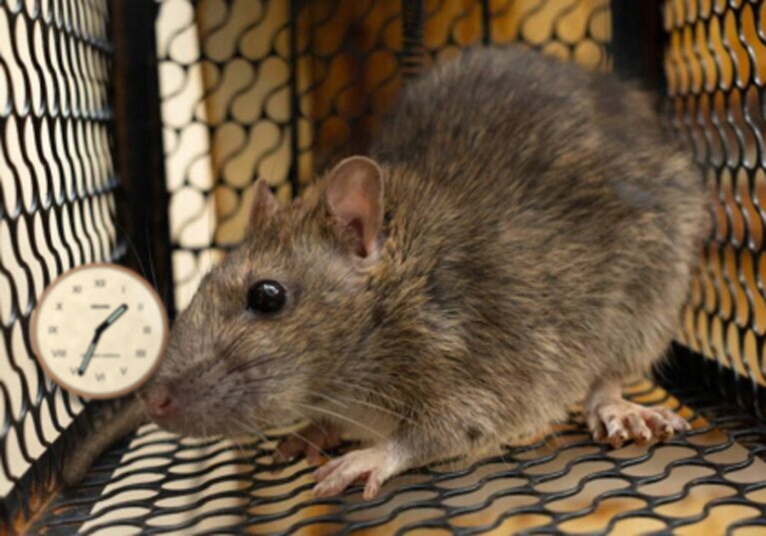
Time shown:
1.34
